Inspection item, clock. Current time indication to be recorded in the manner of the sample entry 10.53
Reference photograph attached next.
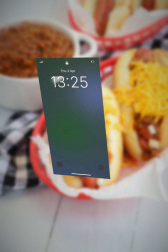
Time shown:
13.25
